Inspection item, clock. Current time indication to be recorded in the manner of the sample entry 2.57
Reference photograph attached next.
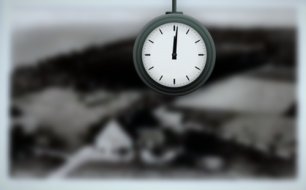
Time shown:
12.01
